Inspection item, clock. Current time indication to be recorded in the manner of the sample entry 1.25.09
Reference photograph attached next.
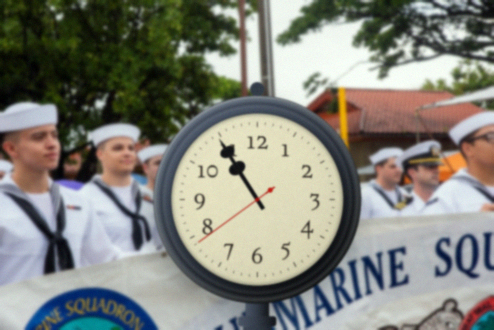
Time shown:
10.54.39
